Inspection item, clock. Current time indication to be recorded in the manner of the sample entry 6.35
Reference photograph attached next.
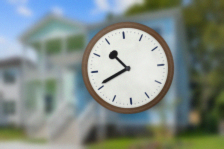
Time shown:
10.41
